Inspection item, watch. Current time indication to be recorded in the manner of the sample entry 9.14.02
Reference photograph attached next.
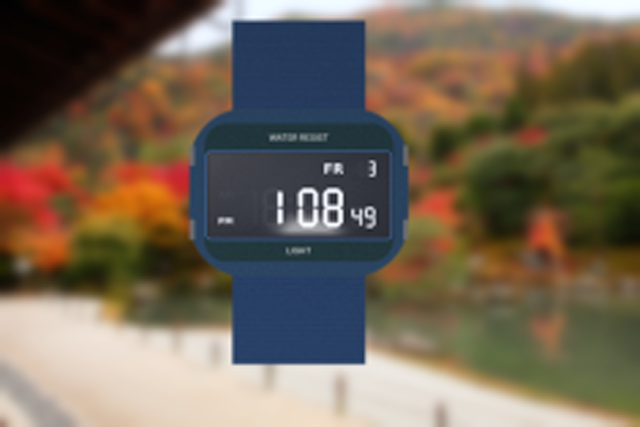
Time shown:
1.08.49
